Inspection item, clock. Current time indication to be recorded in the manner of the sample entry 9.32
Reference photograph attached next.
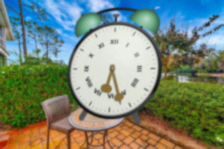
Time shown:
6.27
